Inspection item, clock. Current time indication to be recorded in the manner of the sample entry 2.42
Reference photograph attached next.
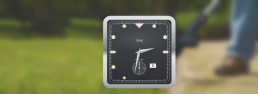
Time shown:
2.32
